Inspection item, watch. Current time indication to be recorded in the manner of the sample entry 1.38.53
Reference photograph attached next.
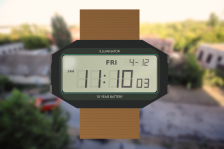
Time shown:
11.10.03
